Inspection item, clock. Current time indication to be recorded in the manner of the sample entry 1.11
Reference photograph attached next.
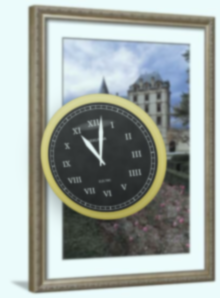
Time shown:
11.02
